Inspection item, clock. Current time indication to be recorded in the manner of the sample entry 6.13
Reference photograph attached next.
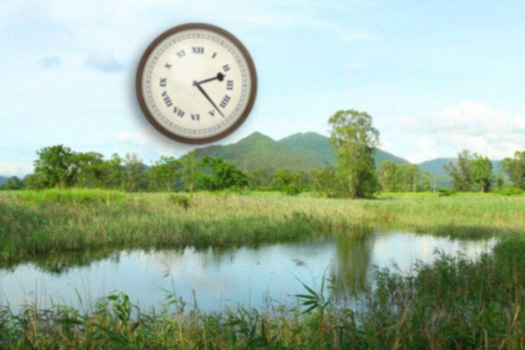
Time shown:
2.23
